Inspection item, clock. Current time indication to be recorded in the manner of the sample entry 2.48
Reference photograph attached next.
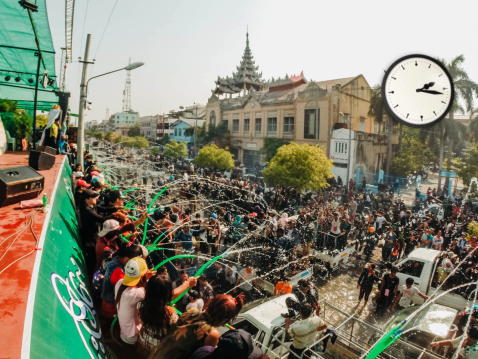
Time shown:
2.17
